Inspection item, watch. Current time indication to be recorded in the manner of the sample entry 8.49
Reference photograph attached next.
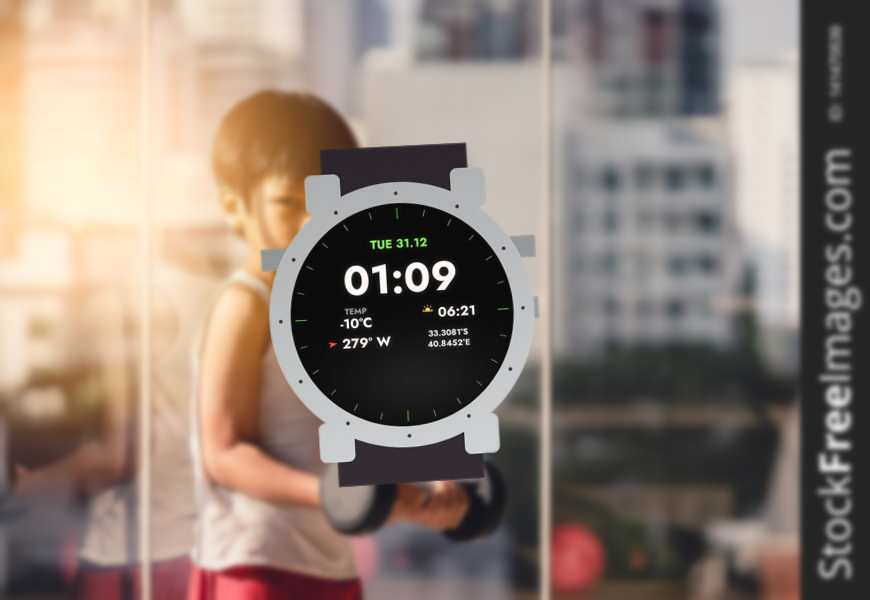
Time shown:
1.09
